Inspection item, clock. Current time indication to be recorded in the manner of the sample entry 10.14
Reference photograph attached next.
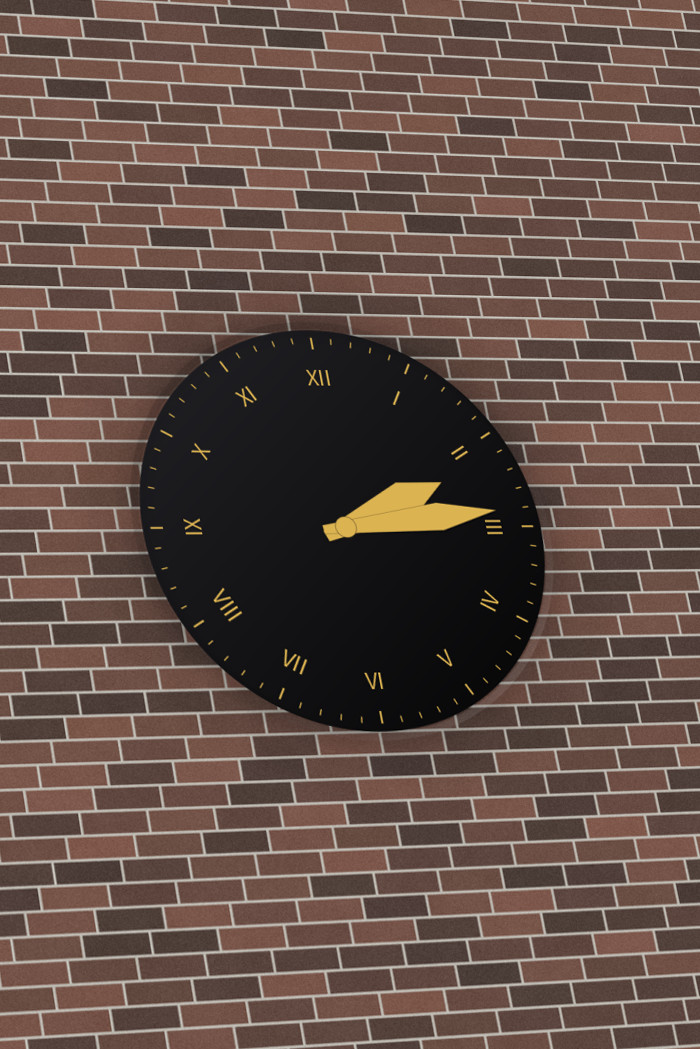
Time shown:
2.14
